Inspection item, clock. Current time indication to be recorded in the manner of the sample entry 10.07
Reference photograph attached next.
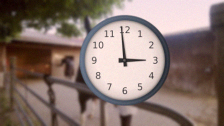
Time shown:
2.59
